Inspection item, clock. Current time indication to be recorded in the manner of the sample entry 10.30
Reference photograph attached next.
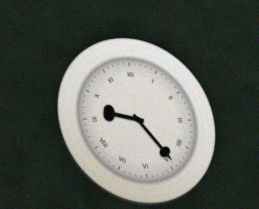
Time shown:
9.24
